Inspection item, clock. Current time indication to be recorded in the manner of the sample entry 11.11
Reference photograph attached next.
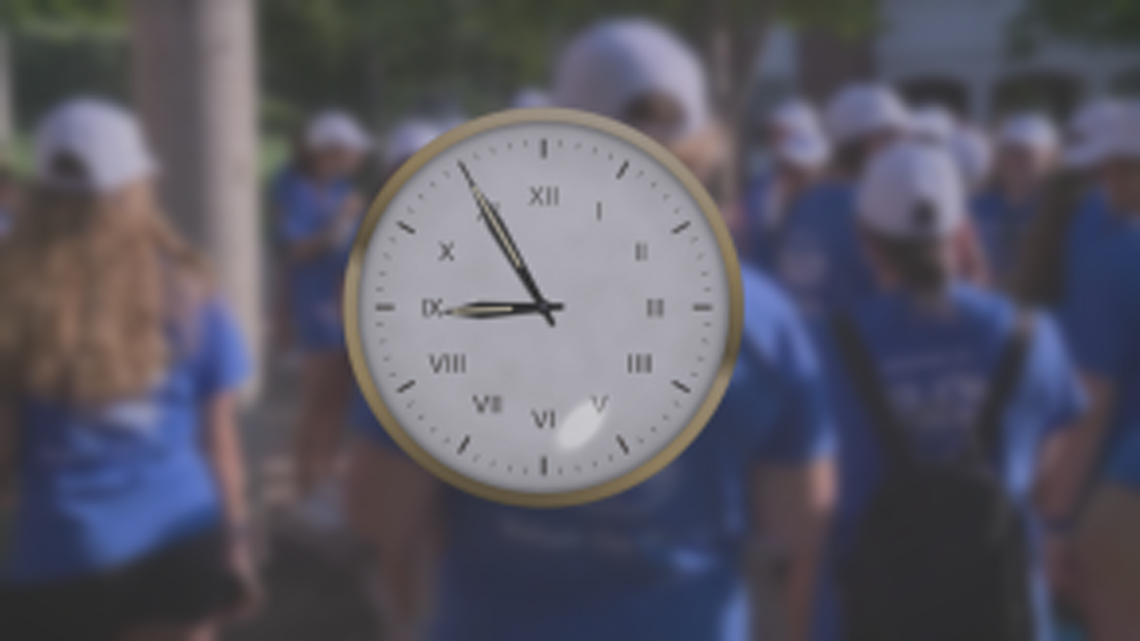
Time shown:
8.55
